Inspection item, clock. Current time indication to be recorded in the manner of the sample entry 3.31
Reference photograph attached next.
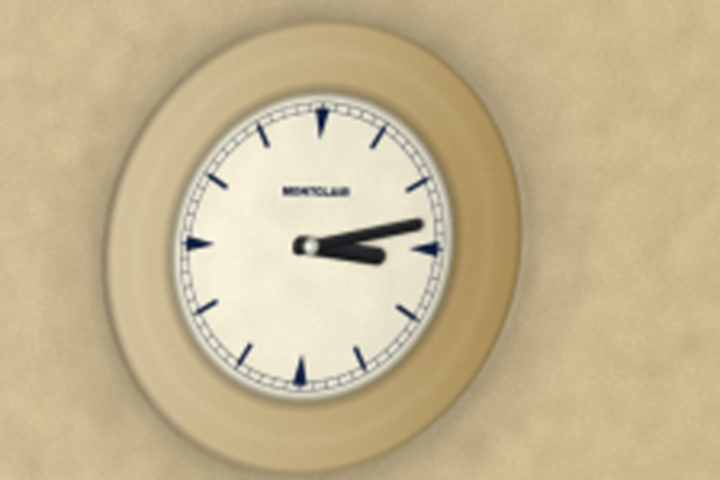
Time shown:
3.13
